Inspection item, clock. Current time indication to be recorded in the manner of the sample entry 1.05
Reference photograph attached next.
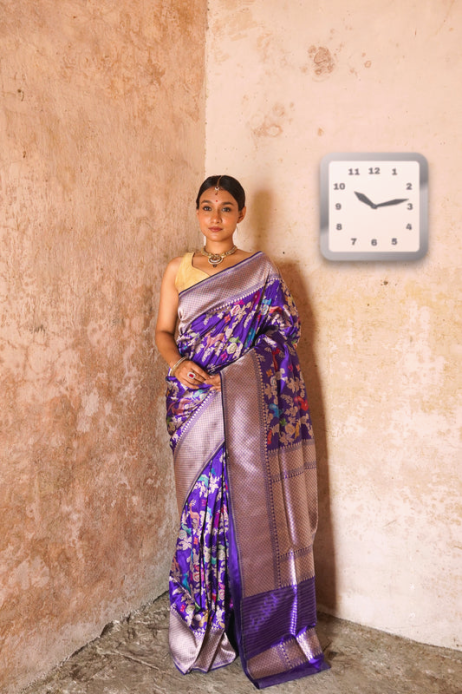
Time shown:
10.13
